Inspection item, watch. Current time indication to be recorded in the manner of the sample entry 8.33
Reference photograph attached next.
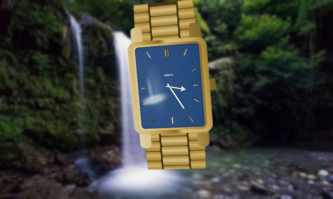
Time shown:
3.25
